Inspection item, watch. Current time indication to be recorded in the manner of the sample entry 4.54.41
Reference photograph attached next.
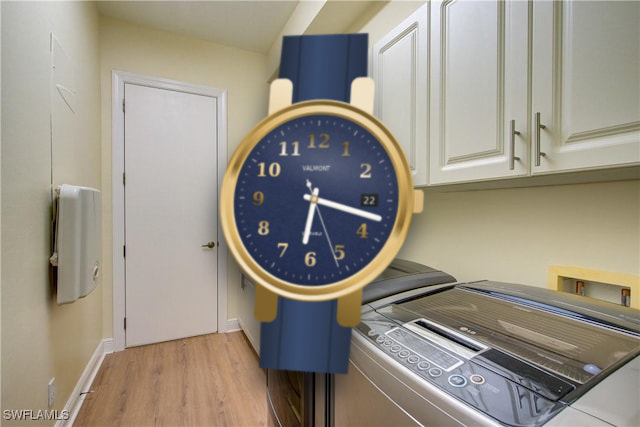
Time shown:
6.17.26
